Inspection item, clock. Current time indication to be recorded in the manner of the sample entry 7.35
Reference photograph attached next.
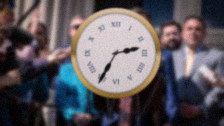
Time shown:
2.35
